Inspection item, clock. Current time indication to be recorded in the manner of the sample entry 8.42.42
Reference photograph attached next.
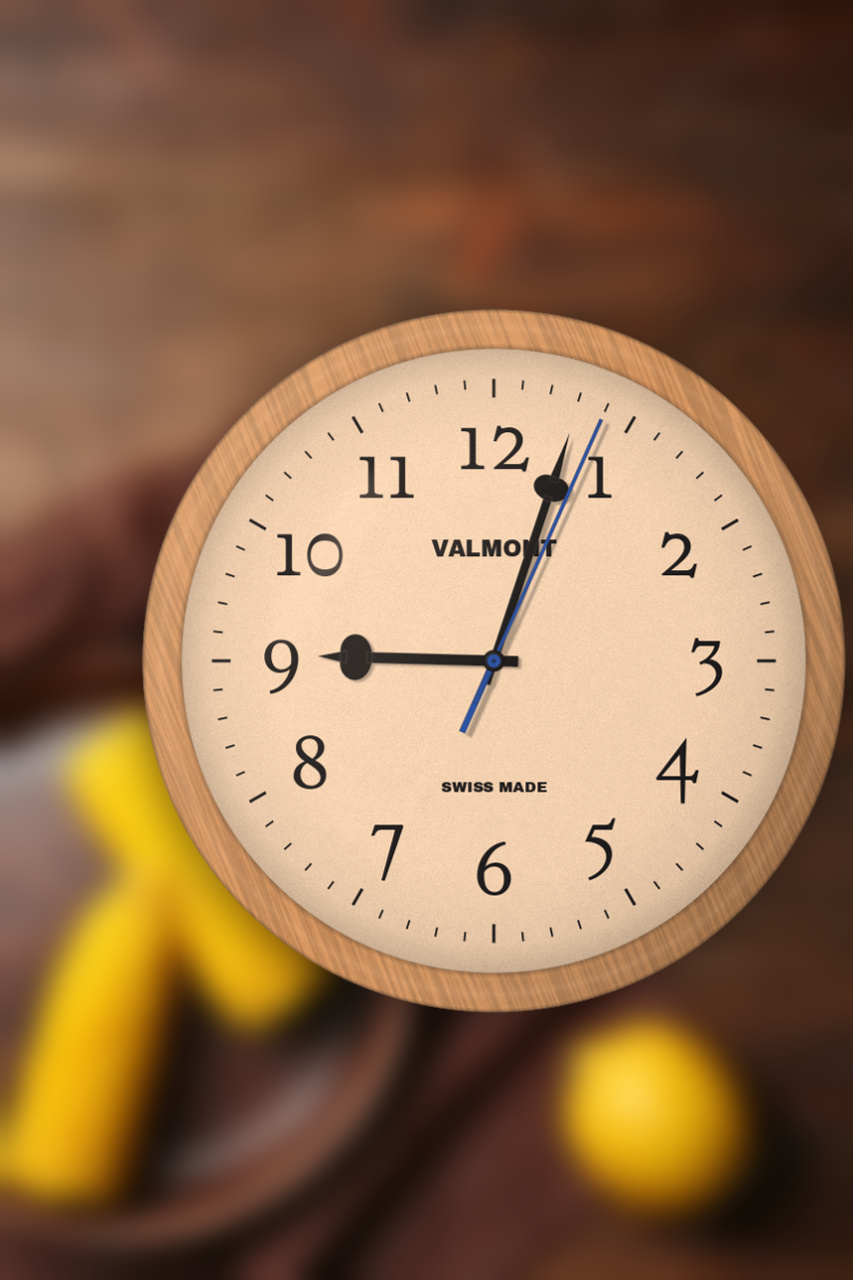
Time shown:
9.03.04
